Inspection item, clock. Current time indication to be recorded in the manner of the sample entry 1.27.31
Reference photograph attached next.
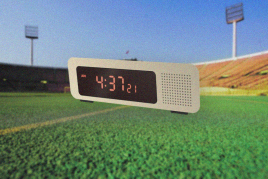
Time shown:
4.37.21
